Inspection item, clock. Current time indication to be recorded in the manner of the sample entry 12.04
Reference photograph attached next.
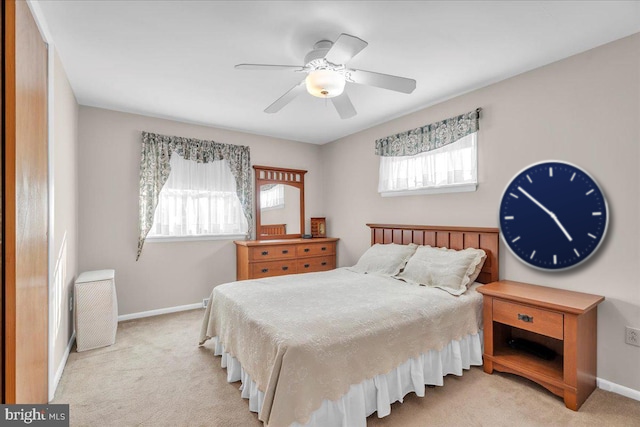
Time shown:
4.52
